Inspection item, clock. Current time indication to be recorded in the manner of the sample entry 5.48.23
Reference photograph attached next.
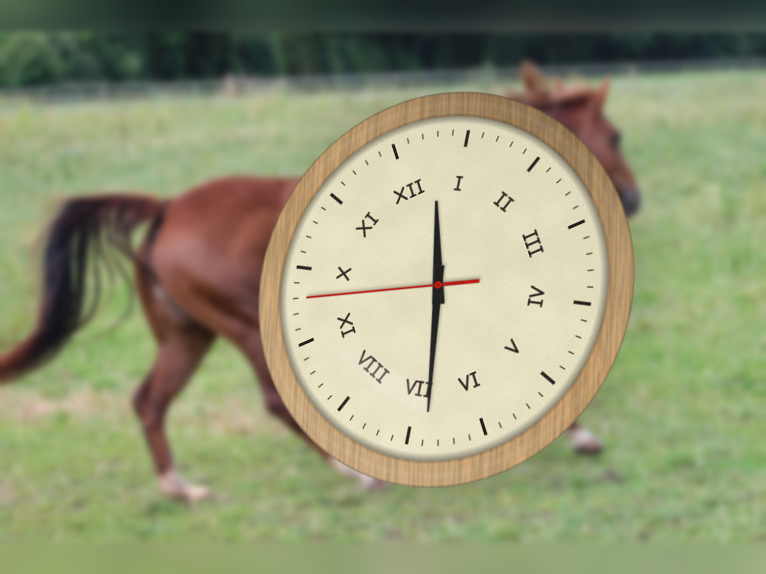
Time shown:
12.33.48
